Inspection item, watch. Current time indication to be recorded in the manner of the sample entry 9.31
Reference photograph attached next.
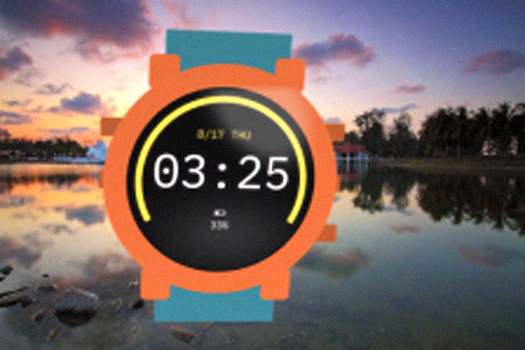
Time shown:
3.25
